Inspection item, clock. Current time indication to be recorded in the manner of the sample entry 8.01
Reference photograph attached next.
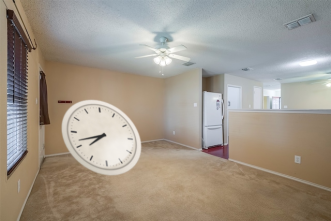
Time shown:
7.42
